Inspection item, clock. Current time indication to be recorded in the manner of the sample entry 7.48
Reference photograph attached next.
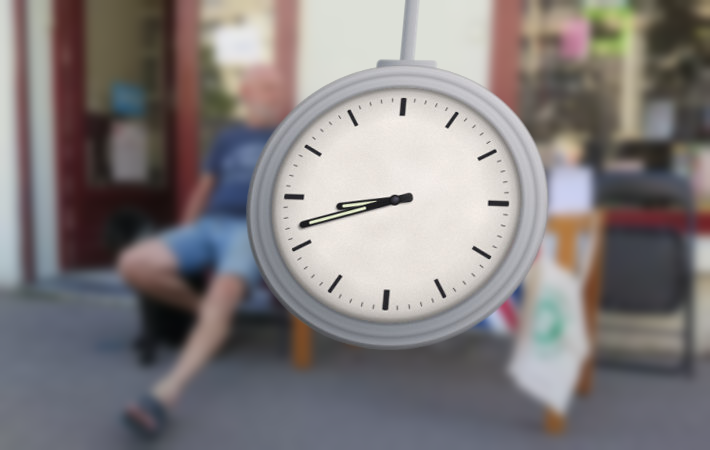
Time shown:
8.42
